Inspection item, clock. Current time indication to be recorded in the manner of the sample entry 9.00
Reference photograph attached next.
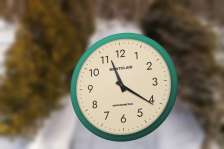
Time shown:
11.21
